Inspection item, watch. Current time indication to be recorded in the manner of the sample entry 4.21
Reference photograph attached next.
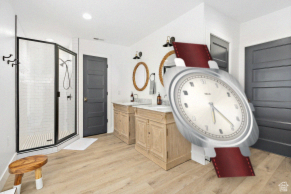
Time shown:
6.24
